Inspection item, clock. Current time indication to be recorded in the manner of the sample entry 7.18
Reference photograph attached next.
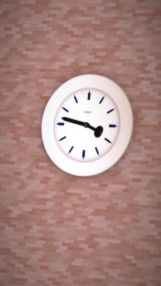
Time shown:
3.47
